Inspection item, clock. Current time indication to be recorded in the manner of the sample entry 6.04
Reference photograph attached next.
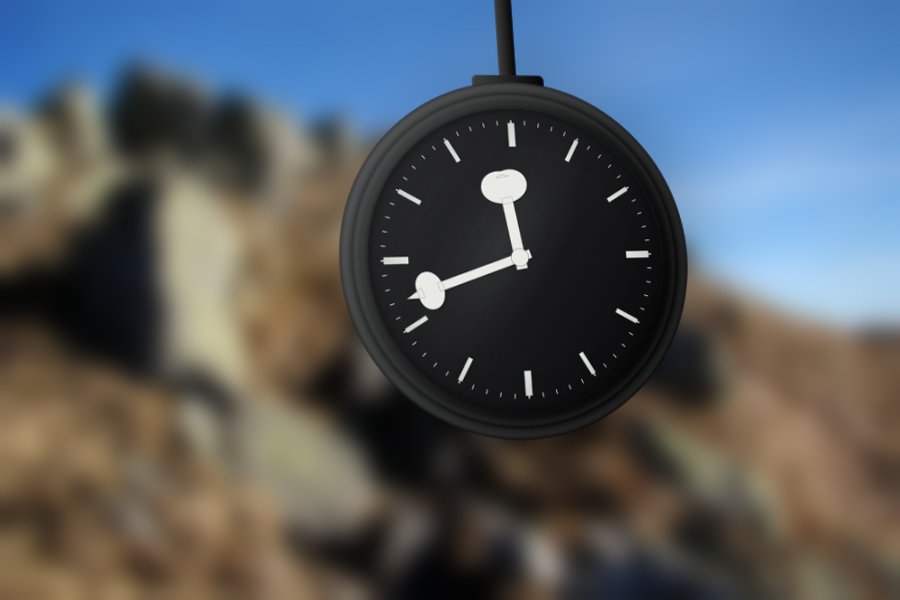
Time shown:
11.42
